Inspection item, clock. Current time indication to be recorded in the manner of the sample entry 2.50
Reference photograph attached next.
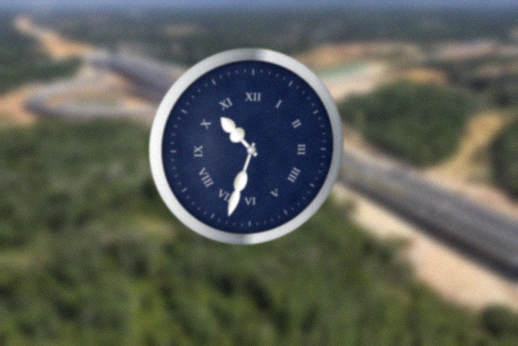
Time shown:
10.33
